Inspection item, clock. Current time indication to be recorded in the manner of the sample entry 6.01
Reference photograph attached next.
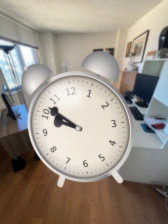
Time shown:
9.52
